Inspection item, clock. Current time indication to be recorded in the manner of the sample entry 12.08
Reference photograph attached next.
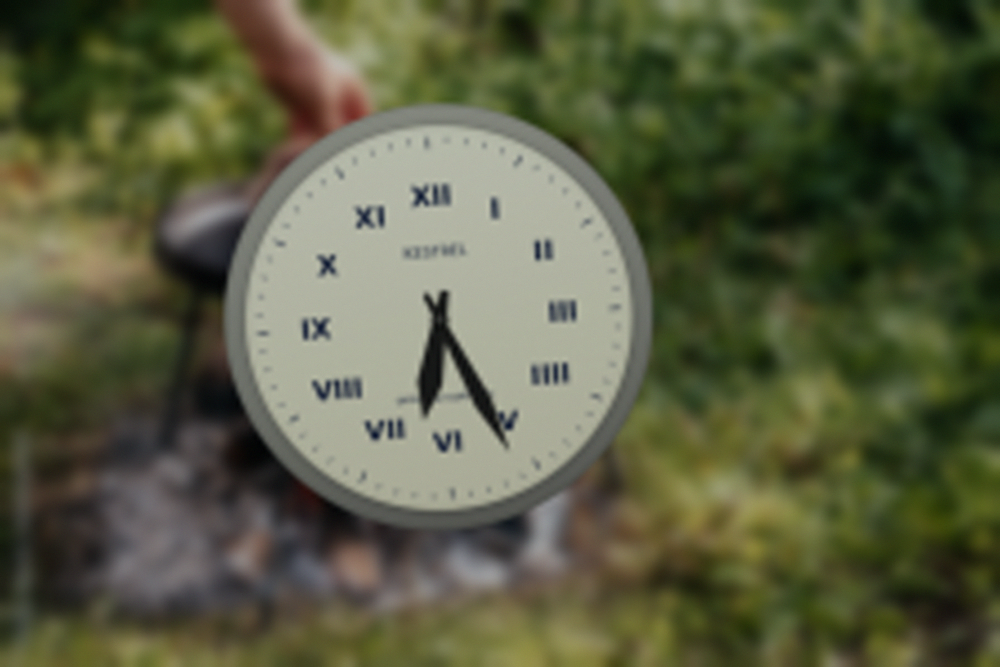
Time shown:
6.26
